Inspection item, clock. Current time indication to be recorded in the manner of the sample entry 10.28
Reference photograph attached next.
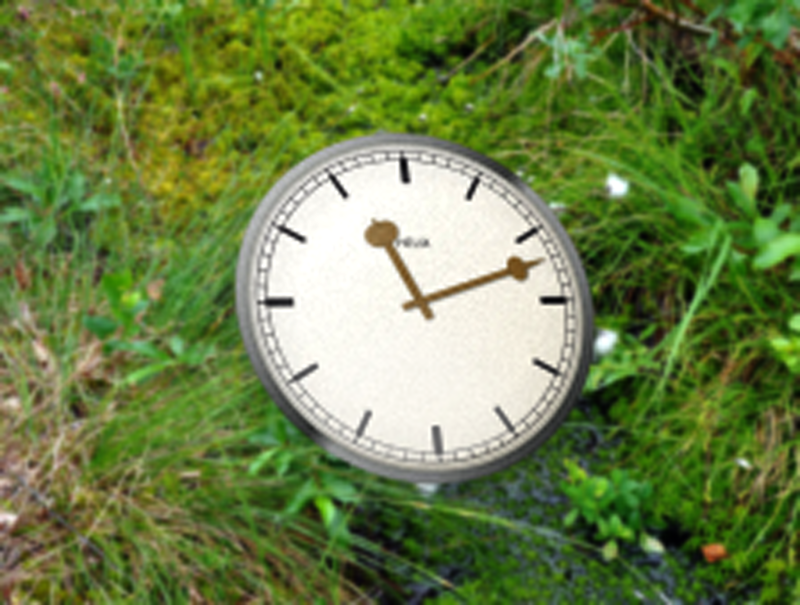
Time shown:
11.12
